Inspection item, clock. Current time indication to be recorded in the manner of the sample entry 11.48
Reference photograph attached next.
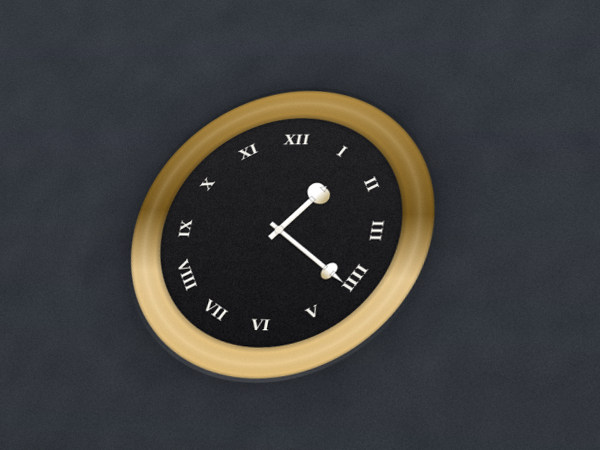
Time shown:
1.21
